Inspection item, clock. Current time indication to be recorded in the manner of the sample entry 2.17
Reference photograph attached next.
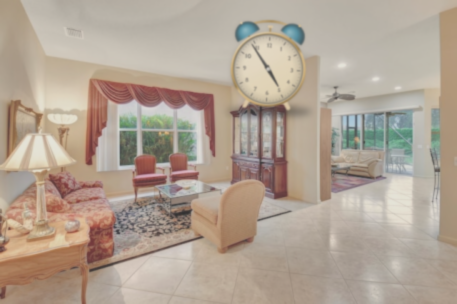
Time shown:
4.54
